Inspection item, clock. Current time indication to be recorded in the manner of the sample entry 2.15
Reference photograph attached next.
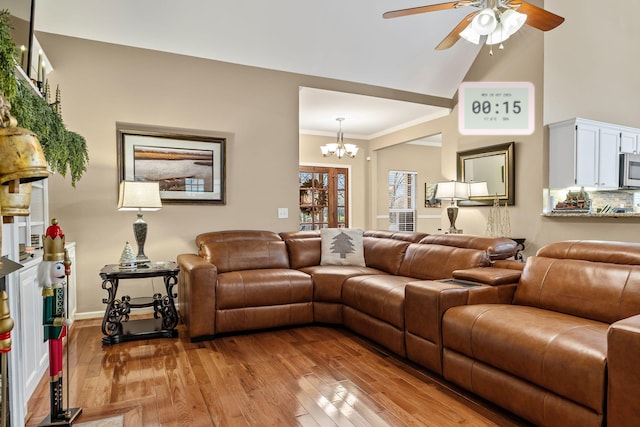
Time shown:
0.15
